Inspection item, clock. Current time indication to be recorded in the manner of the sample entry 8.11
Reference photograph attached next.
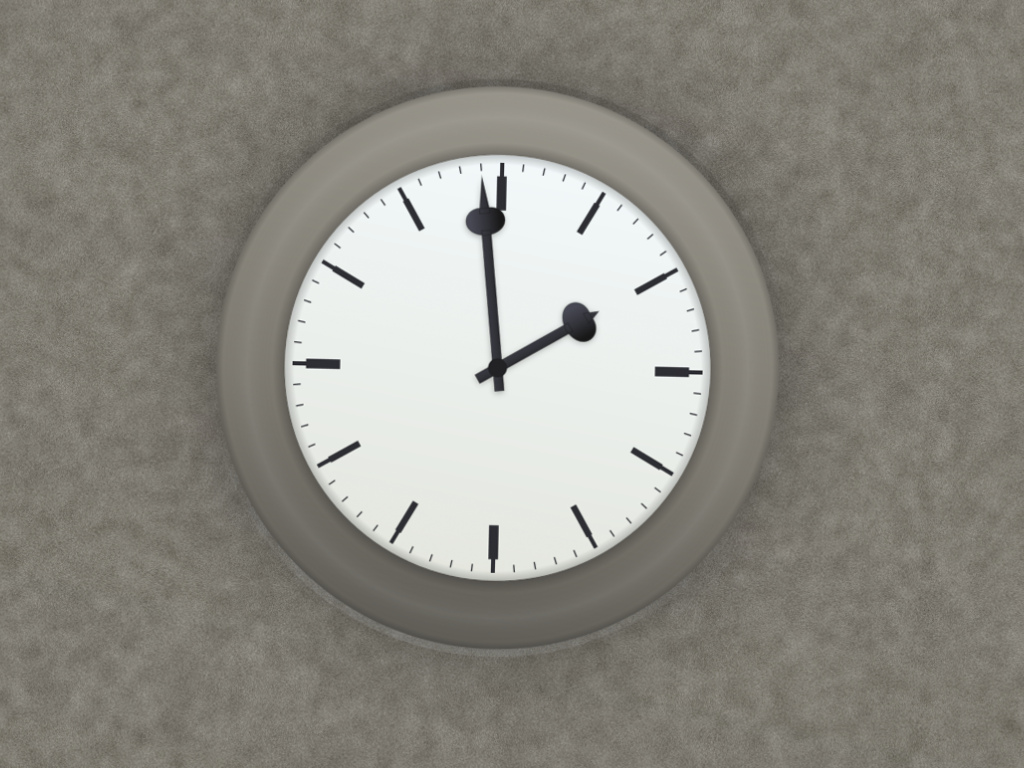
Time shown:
1.59
